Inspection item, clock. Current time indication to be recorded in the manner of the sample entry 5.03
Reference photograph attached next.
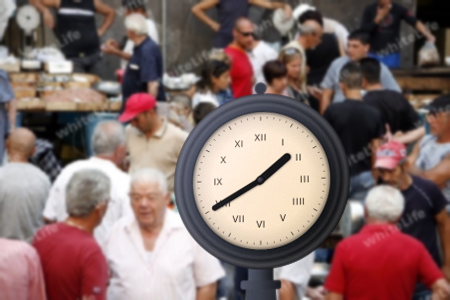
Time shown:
1.40
